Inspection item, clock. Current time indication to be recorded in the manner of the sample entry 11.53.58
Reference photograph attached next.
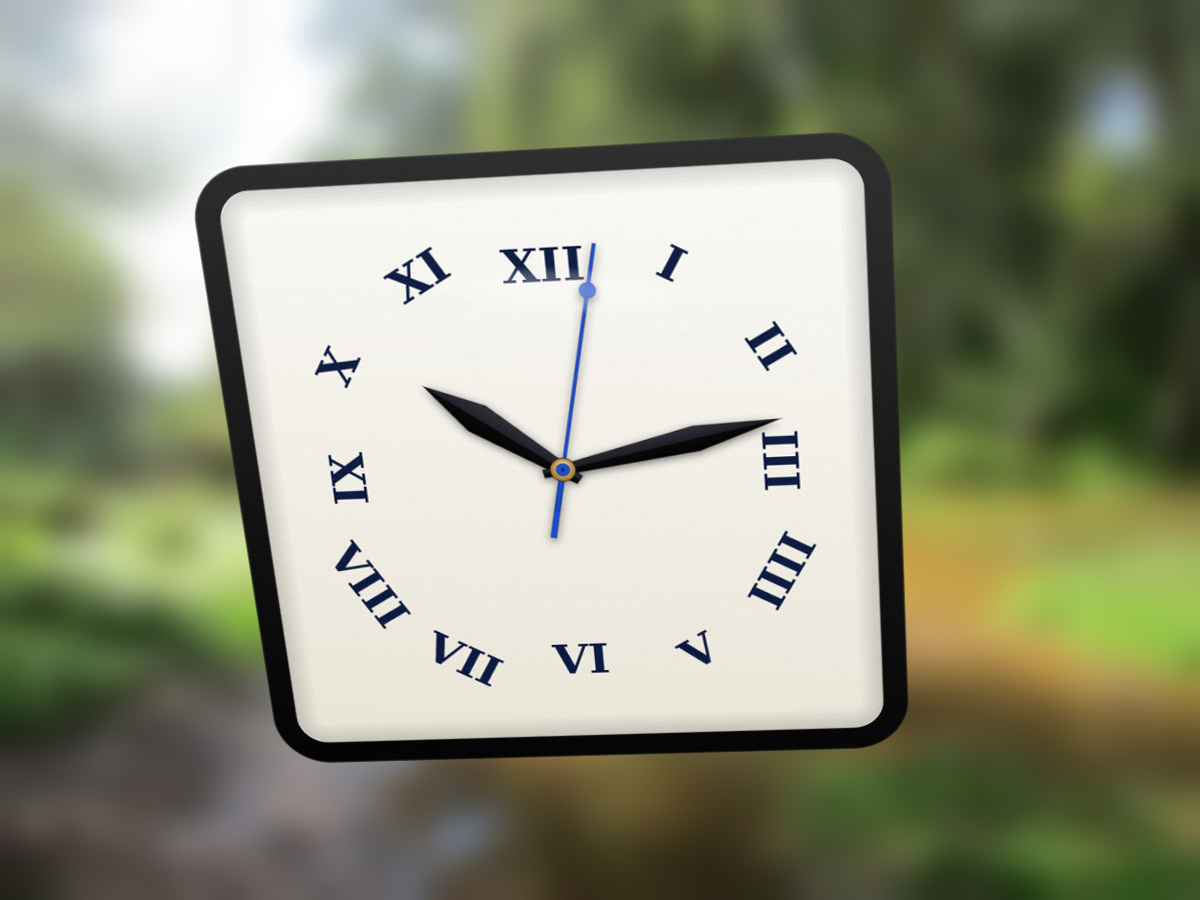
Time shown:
10.13.02
